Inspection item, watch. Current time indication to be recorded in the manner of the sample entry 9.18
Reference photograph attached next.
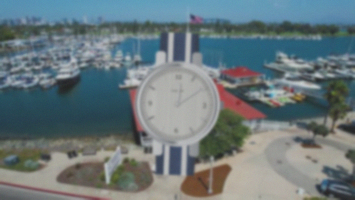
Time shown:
12.09
